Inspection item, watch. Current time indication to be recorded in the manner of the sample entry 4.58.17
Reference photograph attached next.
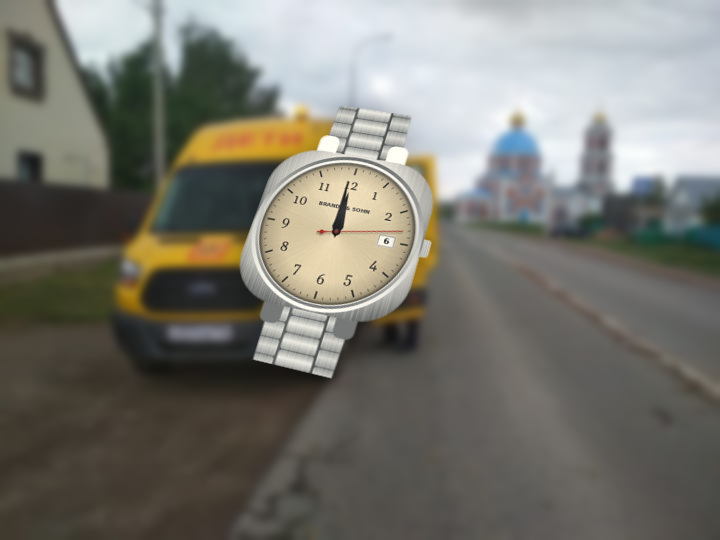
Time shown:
11.59.13
